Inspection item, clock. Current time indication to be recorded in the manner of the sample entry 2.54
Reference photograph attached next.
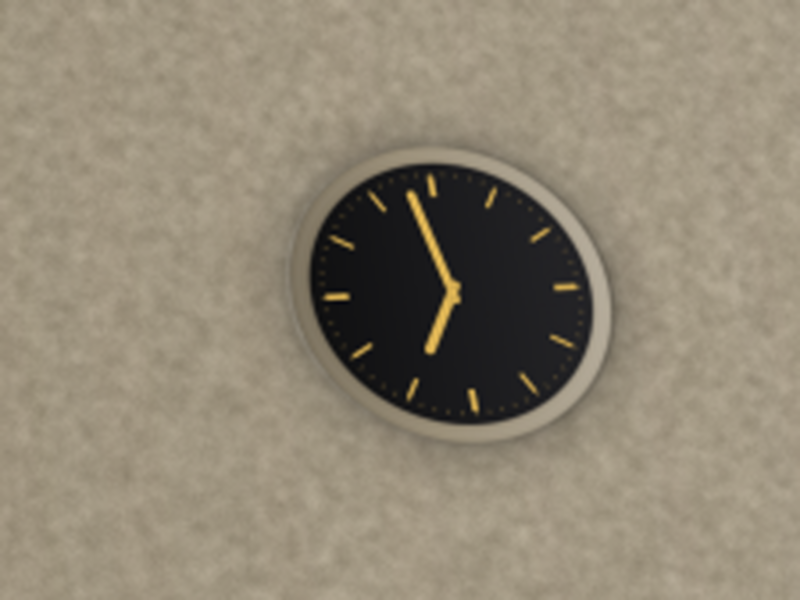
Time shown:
6.58
